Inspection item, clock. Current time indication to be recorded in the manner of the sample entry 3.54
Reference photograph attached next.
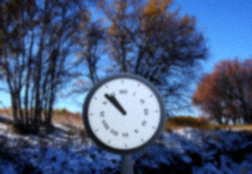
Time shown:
10.53
